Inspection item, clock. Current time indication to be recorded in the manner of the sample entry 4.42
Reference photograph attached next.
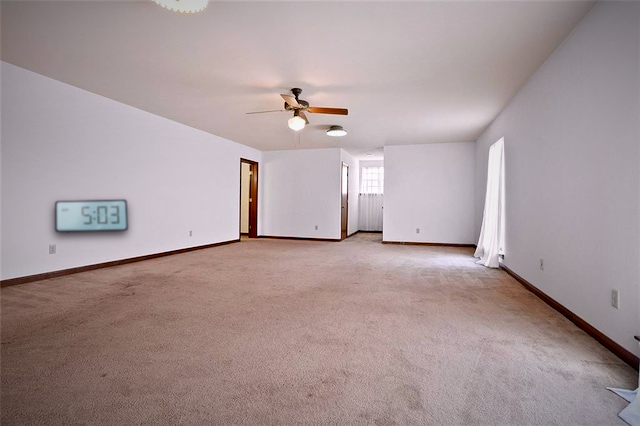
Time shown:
5.03
